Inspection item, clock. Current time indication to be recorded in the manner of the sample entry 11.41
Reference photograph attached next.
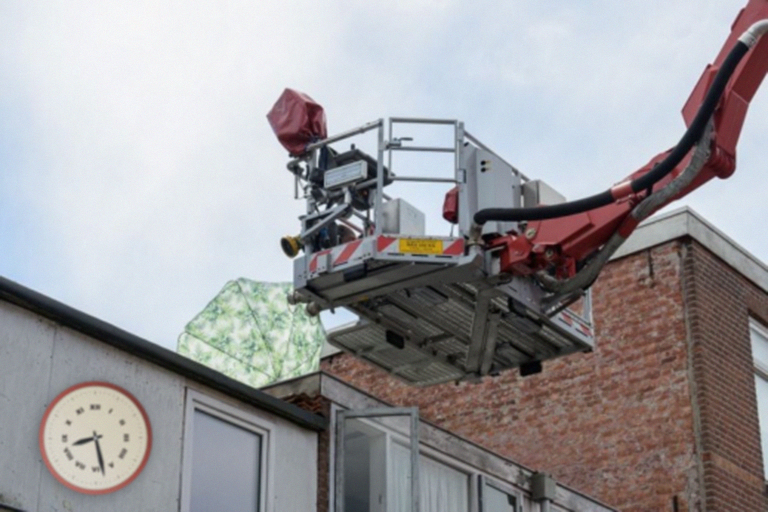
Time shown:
8.28
